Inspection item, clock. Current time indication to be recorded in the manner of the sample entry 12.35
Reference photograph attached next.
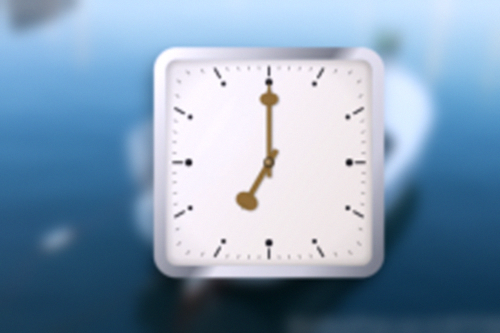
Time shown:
7.00
